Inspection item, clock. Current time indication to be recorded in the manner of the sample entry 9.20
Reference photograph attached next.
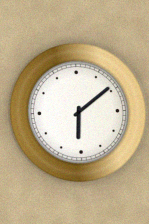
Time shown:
6.09
